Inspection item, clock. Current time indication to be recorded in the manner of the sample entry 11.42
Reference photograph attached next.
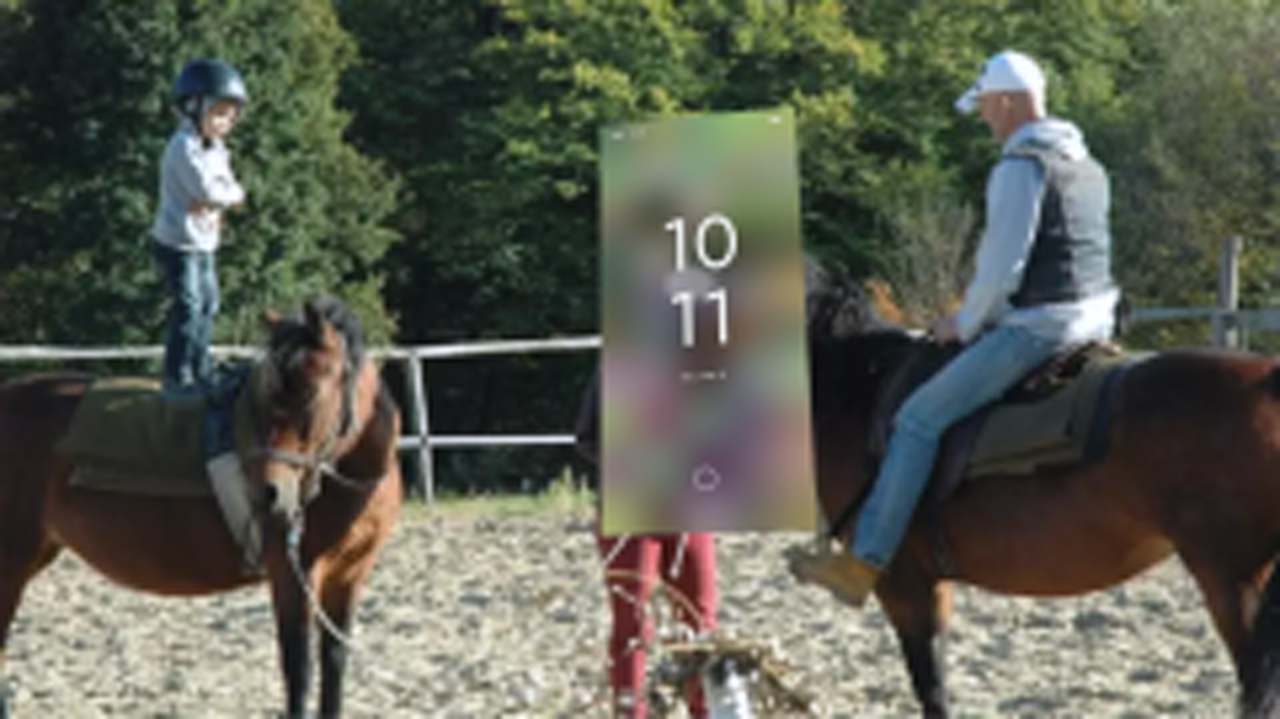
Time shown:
10.11
